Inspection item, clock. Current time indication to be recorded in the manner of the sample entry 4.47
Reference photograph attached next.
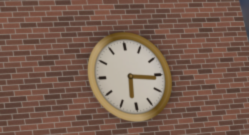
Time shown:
6.16
